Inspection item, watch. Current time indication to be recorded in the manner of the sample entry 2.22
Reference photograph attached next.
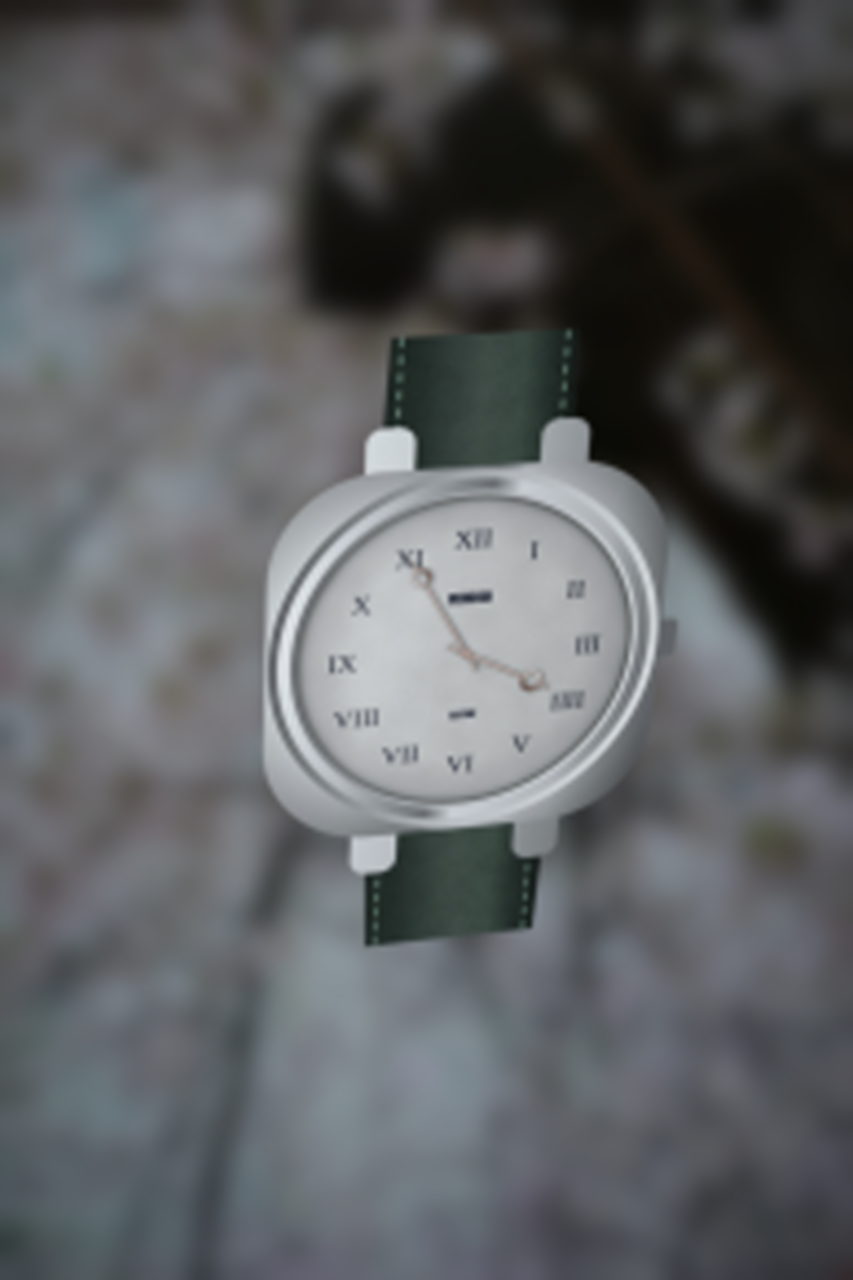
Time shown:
3.55
